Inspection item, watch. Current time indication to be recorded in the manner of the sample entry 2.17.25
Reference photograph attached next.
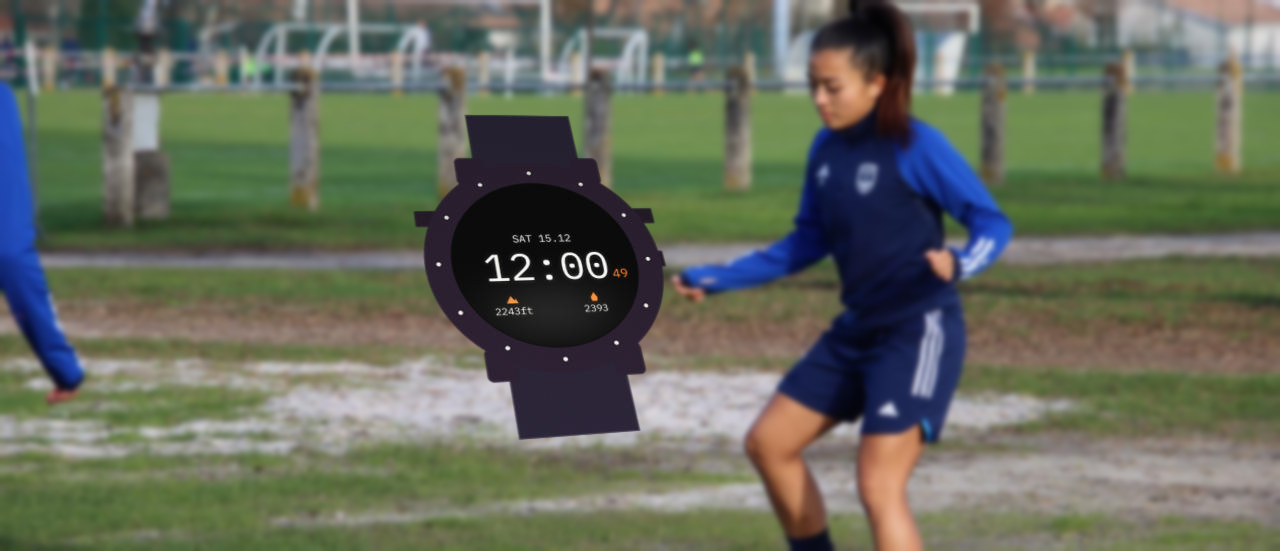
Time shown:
12.00.49
